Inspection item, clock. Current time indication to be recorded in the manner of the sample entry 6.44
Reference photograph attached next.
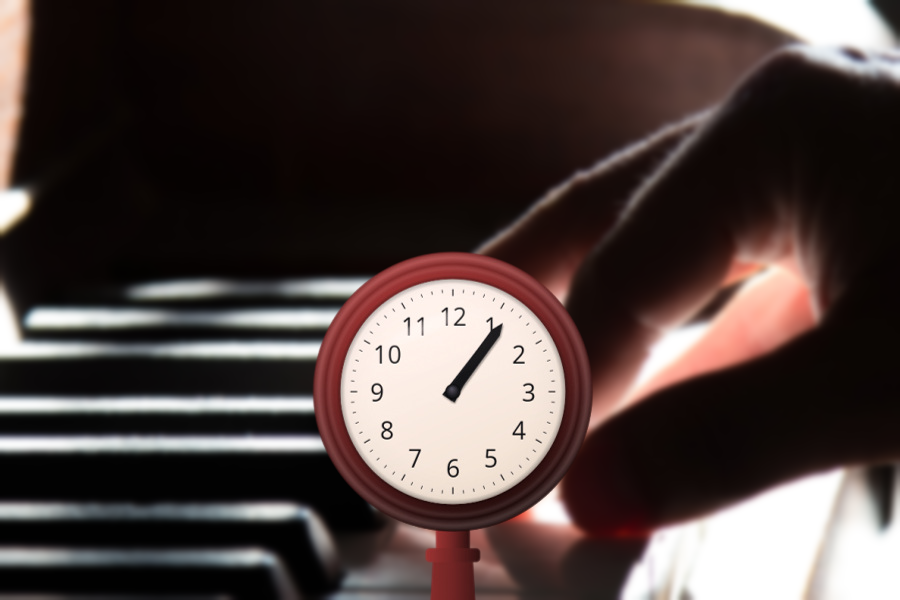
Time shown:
1.06
